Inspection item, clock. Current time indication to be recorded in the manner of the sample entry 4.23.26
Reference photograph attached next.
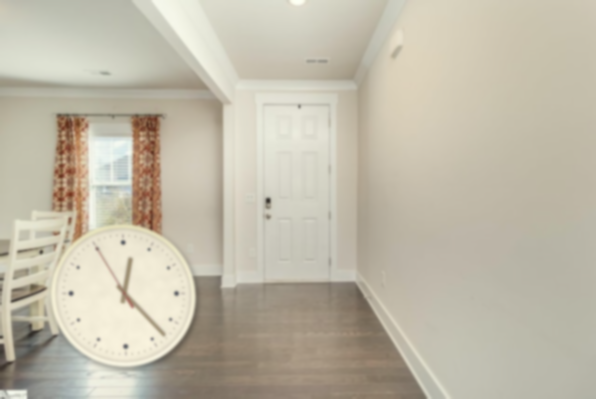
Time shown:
12.22.55
